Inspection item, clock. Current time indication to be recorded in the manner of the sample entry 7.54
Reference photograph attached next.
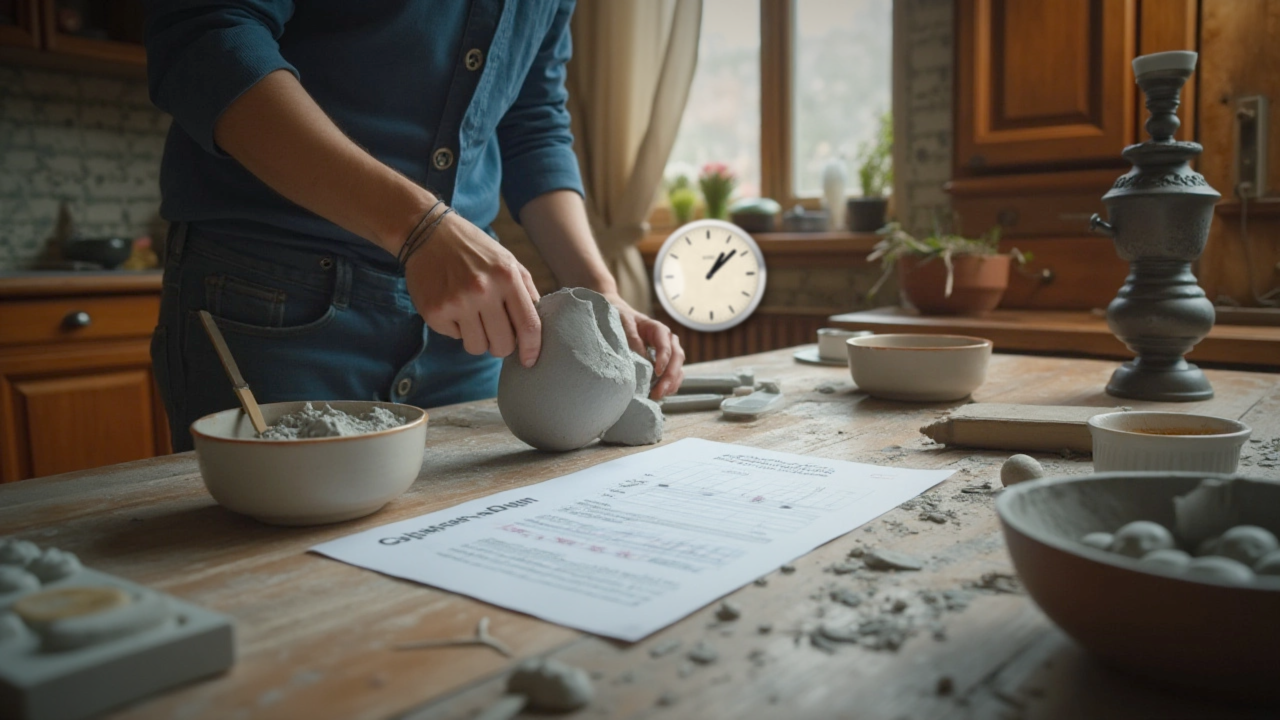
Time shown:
1.08
